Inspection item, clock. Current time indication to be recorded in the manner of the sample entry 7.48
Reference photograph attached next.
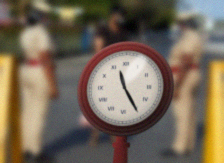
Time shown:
11.25
